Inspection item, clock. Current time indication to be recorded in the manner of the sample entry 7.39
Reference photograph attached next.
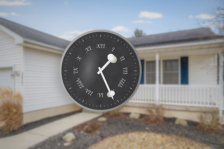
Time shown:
1.26
